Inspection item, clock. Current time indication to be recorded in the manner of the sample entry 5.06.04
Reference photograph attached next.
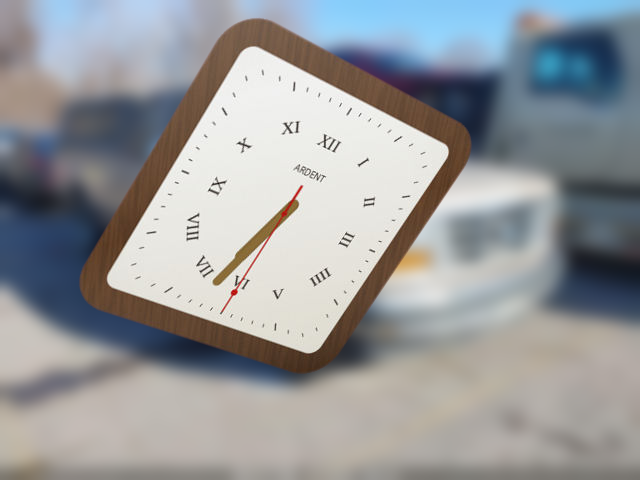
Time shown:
6.32.30
